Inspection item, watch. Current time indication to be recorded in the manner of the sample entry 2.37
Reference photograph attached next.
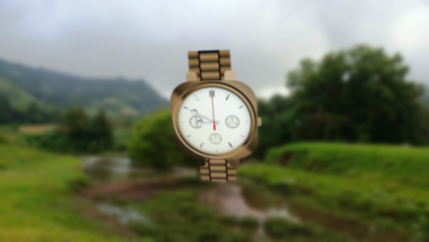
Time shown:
8.50
